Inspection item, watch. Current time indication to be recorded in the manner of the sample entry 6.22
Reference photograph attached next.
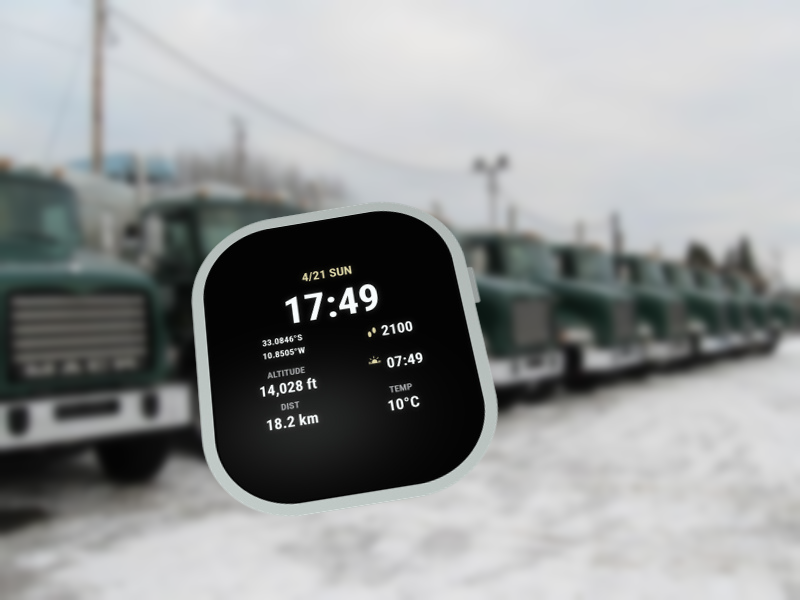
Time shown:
17.49
